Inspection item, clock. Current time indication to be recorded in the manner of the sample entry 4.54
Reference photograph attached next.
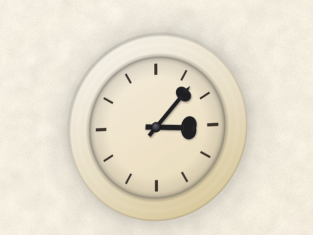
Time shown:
3.07
